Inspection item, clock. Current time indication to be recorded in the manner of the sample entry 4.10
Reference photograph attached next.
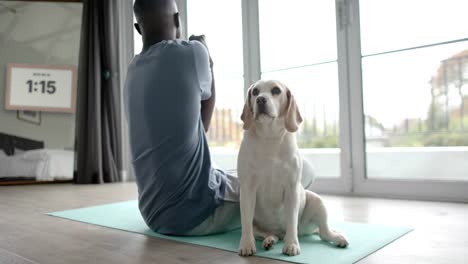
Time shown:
1.15
